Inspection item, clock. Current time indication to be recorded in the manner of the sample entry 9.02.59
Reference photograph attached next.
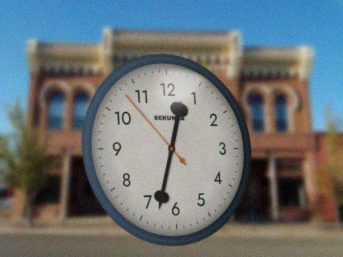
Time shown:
12.32.53
